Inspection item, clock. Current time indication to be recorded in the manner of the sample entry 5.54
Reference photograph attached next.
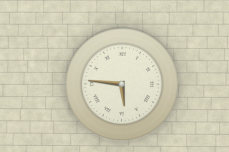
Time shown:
5.46
